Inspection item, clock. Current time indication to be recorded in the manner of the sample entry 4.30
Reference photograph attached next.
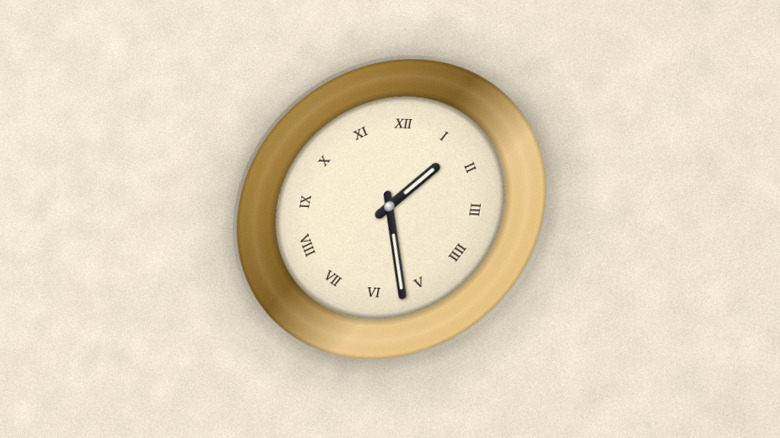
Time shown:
1.27
